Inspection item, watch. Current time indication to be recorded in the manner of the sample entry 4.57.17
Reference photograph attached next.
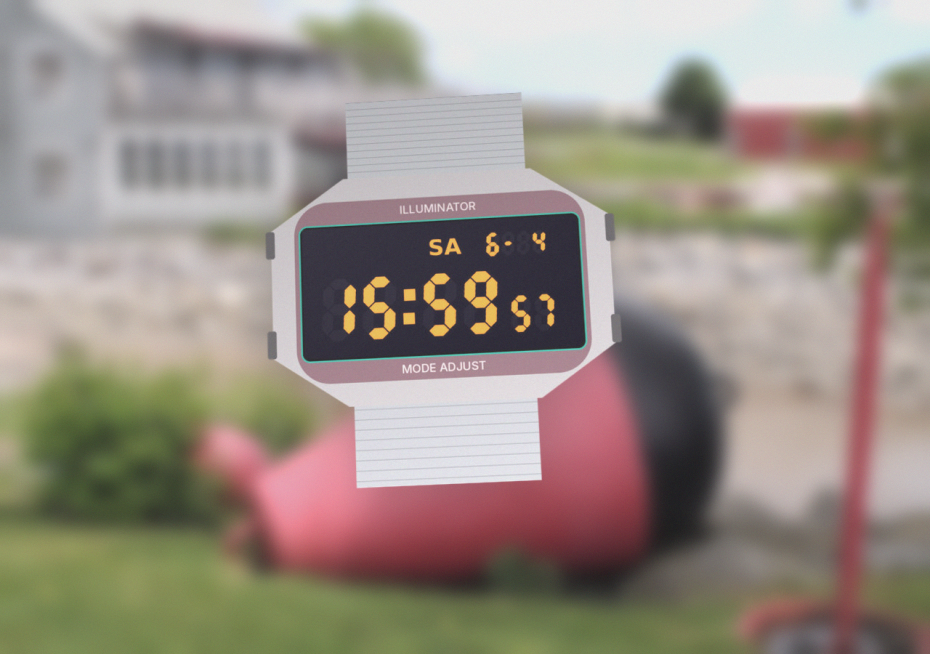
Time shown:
15.59.57
